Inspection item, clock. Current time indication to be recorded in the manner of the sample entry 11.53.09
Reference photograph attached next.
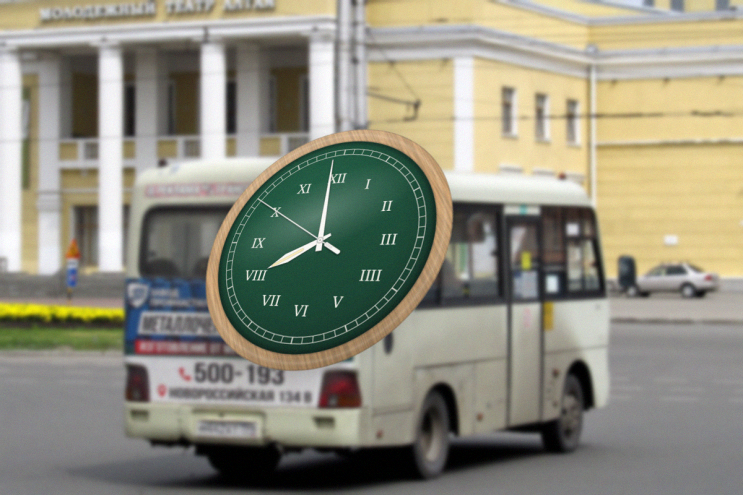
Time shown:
7.58.50
